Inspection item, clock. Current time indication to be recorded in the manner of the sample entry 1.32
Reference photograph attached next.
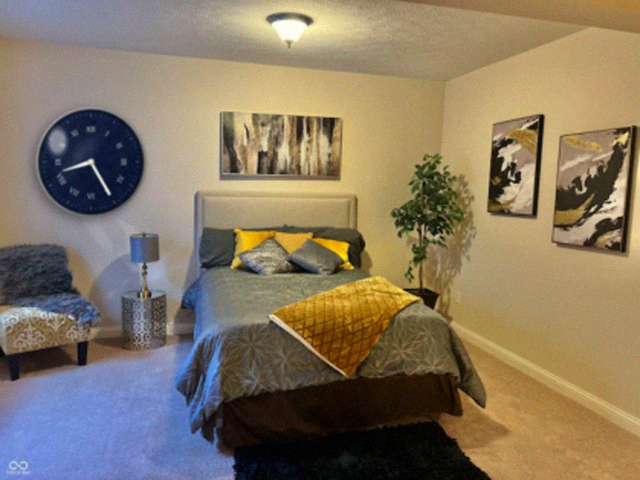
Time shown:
8.25
